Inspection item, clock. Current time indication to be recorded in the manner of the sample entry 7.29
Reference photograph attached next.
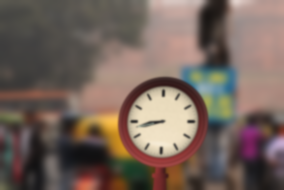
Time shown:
8.43
